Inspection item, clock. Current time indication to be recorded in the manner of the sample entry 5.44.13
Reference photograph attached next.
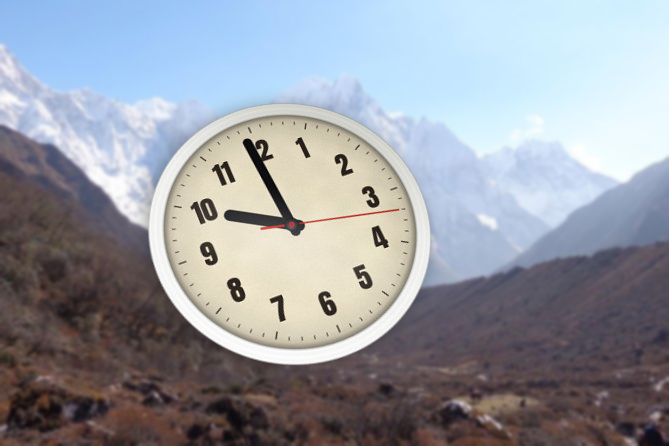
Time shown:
9.59.17
